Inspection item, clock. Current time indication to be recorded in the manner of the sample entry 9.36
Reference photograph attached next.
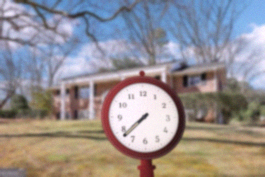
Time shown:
7.38
